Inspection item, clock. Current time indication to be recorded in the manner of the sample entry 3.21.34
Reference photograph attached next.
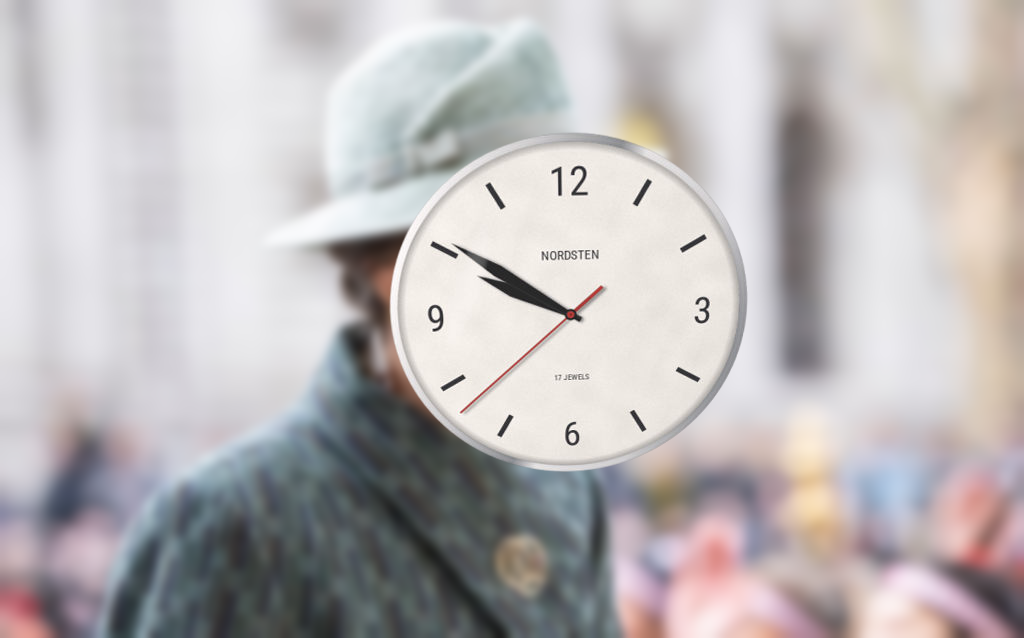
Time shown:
9.50.38
